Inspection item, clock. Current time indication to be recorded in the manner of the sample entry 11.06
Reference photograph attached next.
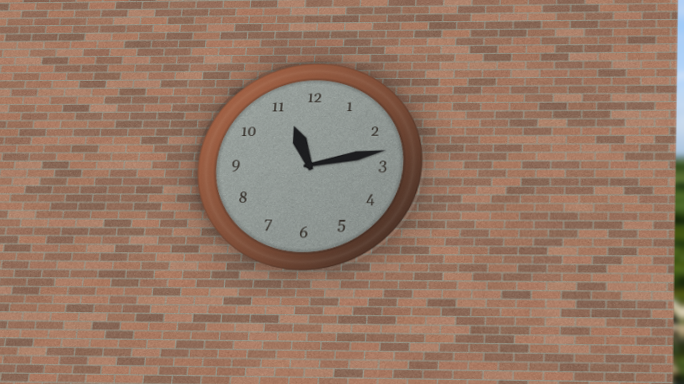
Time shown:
11.13
